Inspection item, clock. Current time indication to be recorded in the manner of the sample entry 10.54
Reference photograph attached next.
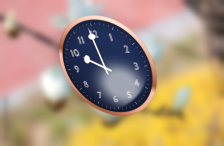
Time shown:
9.59
